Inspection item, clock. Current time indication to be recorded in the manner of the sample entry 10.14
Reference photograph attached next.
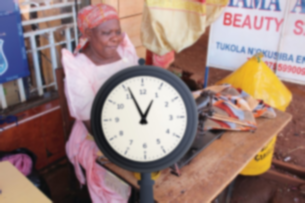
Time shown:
12.56
